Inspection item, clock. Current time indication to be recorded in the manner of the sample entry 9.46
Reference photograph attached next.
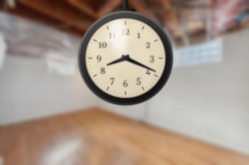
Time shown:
8.19
